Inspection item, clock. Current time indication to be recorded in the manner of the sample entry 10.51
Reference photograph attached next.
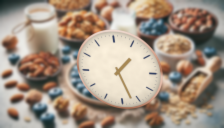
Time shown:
1.27
